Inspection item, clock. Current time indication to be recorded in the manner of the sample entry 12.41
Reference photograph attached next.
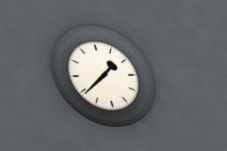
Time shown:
1.39
